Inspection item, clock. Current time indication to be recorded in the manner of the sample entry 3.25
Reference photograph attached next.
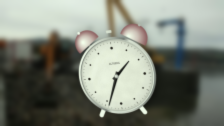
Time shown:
1.34
